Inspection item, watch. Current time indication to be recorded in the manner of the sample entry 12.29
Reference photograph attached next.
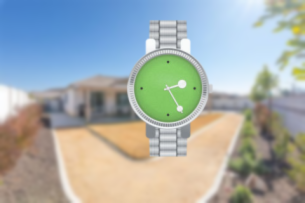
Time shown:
2.25
